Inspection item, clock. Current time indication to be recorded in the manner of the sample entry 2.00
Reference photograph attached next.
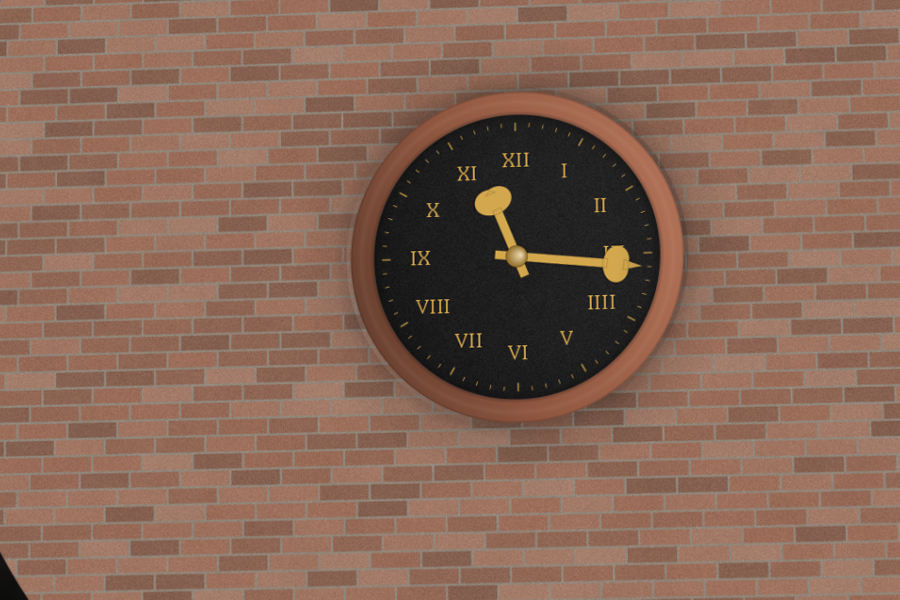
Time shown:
11.16
